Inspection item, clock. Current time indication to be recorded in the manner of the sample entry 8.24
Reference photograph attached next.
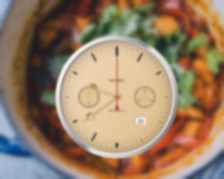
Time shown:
9.39
